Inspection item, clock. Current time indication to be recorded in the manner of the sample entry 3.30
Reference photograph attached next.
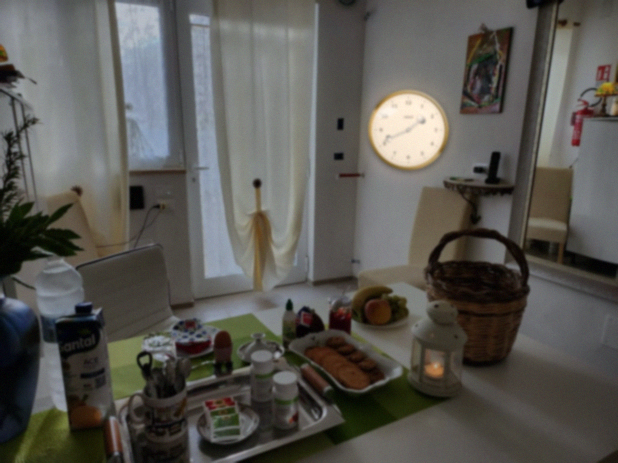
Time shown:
1.41
